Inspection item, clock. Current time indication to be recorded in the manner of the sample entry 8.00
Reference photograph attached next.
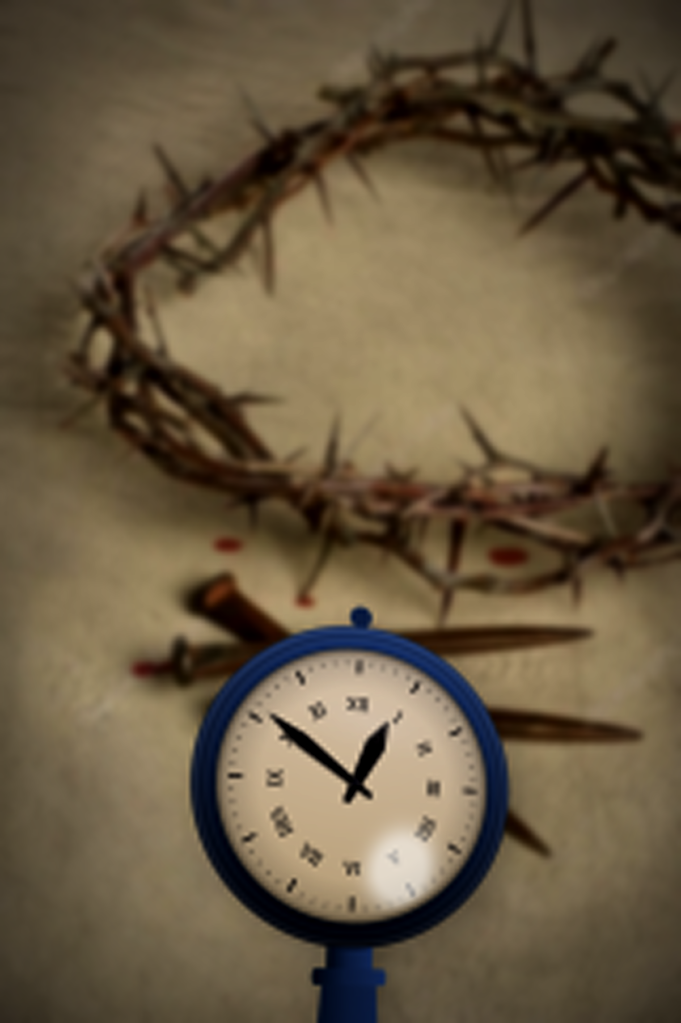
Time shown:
12.51
